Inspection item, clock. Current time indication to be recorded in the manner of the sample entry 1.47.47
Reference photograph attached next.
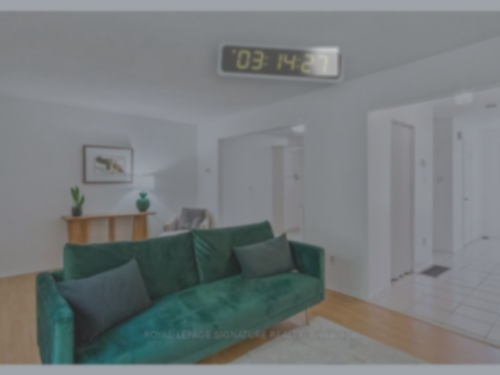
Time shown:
3.14.27
